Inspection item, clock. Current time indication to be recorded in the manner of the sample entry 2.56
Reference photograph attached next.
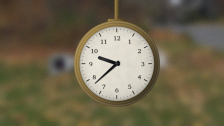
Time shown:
9.38
